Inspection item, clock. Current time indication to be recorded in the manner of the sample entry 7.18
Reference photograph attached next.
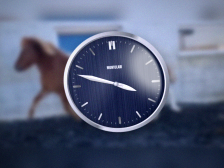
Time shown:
3.48
